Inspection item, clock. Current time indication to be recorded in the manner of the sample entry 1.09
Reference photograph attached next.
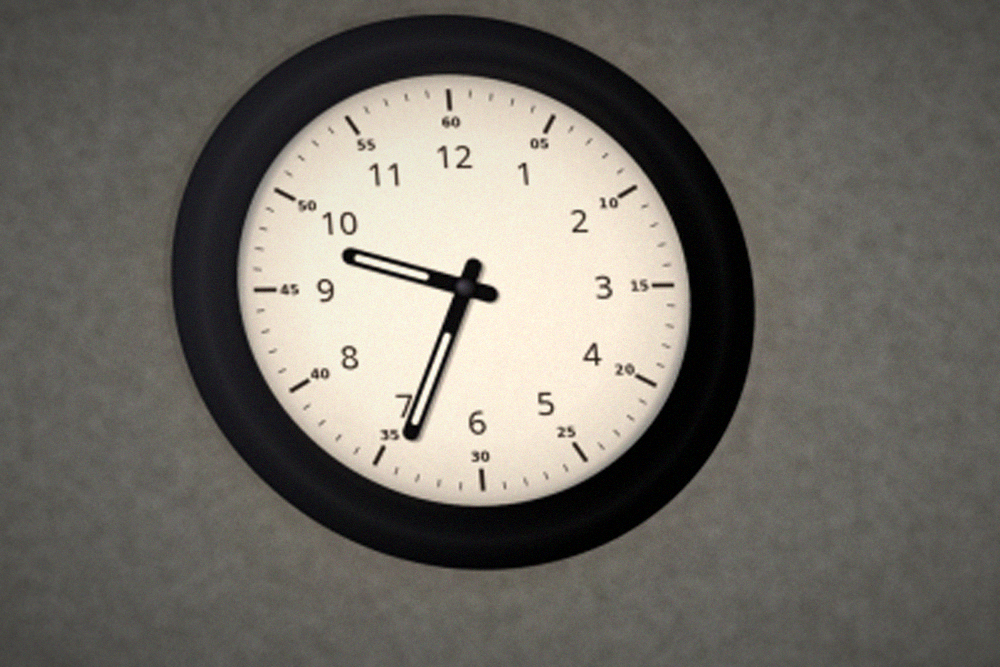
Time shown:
9.34
